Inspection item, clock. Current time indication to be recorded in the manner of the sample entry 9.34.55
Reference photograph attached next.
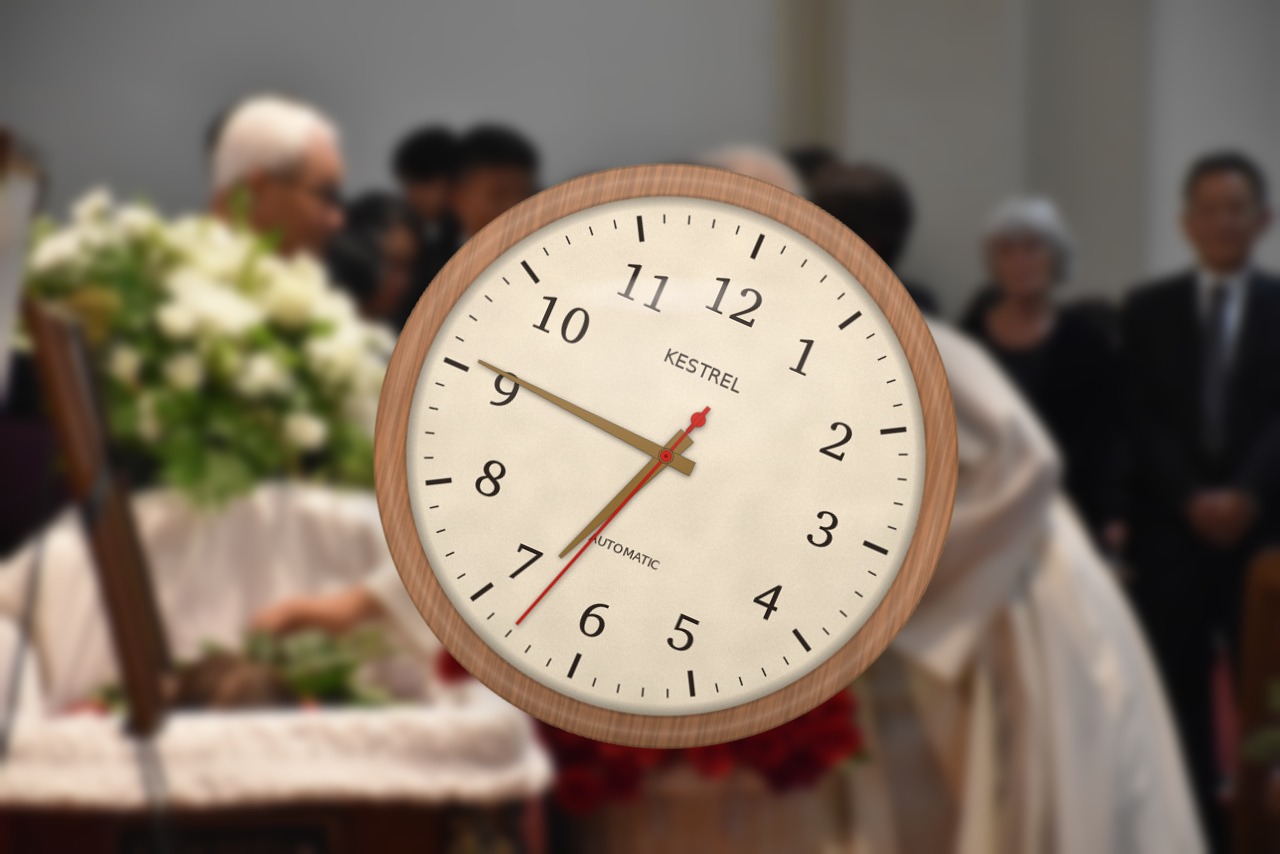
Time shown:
6.45.33
